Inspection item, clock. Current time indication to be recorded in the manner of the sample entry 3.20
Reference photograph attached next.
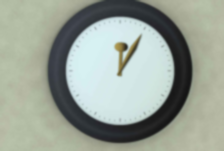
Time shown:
12.05
